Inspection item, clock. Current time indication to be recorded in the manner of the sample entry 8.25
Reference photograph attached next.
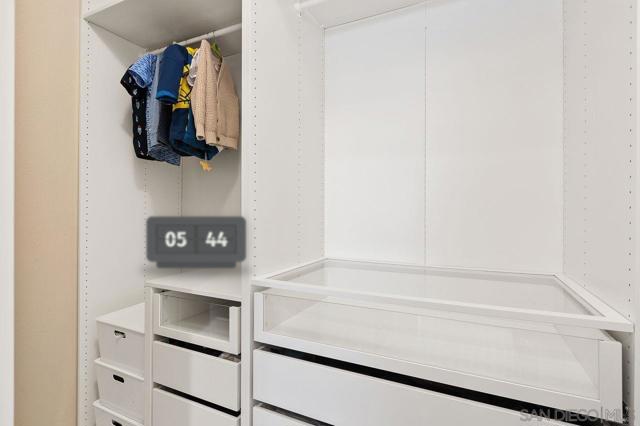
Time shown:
5.44
